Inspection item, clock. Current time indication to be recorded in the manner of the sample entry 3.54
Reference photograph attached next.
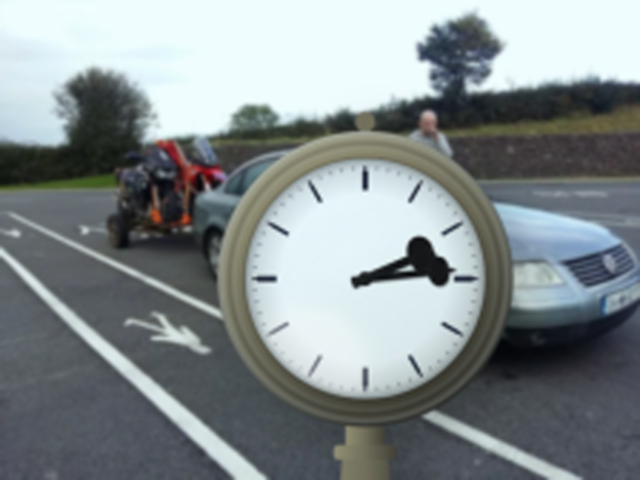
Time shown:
2.14
